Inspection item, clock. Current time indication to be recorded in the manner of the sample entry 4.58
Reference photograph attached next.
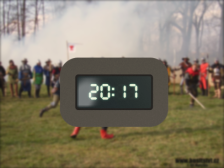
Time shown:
20.17
